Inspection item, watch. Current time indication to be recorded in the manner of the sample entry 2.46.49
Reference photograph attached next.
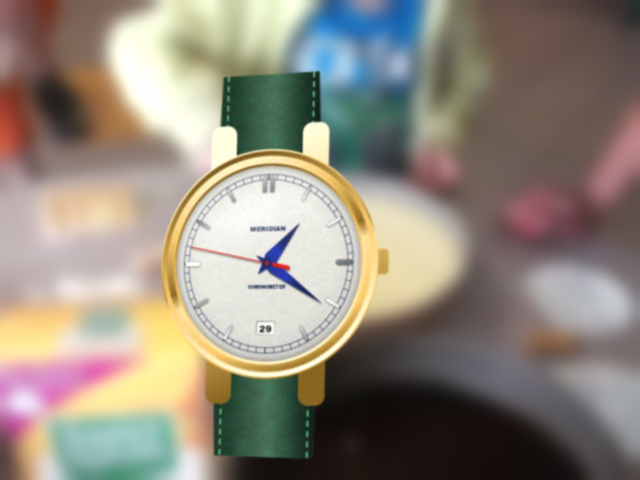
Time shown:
1.20.47
